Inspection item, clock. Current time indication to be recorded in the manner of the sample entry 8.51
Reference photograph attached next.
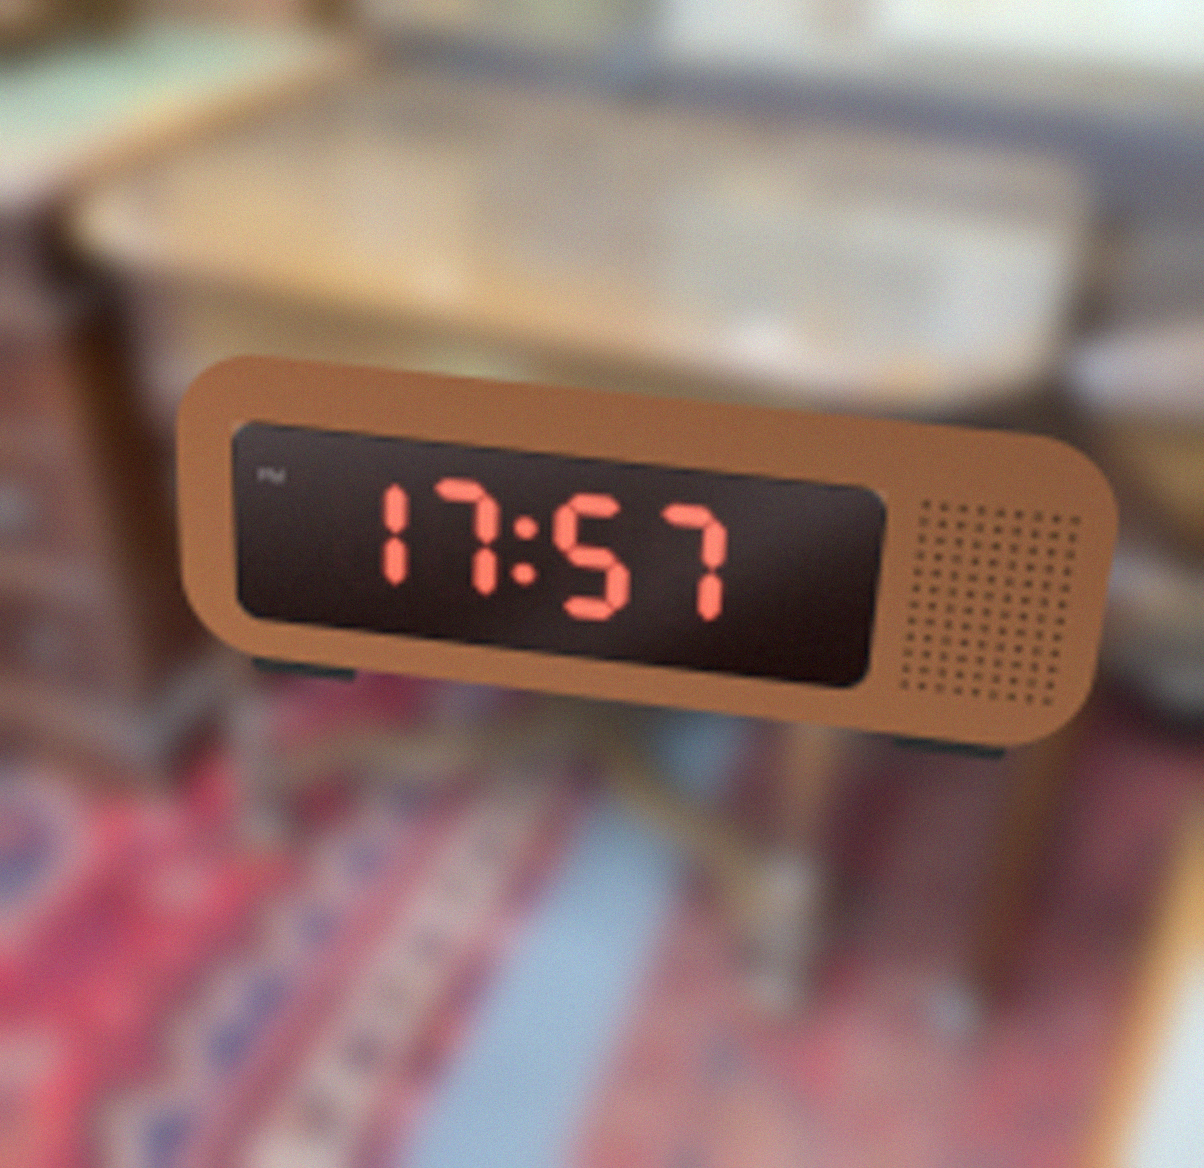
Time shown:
17.57
